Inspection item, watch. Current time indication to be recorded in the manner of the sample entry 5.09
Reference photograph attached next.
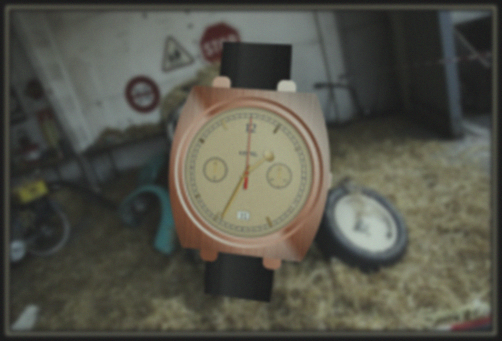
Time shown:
1.34
